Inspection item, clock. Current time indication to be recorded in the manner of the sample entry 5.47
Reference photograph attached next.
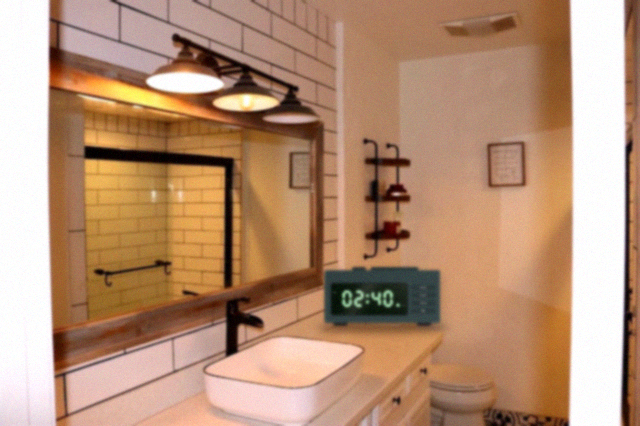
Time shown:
2.40
